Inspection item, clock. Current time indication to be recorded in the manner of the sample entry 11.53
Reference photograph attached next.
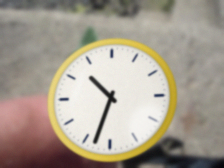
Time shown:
10.33
